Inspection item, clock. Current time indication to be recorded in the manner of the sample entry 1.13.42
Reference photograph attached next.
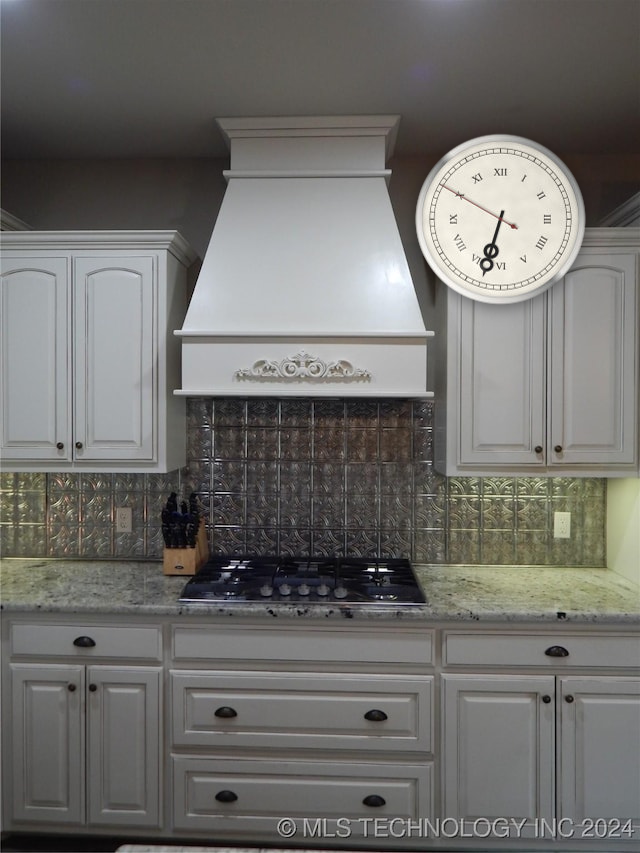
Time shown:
6.32.50
